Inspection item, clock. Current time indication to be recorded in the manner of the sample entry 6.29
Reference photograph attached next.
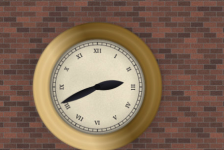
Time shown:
2.41
